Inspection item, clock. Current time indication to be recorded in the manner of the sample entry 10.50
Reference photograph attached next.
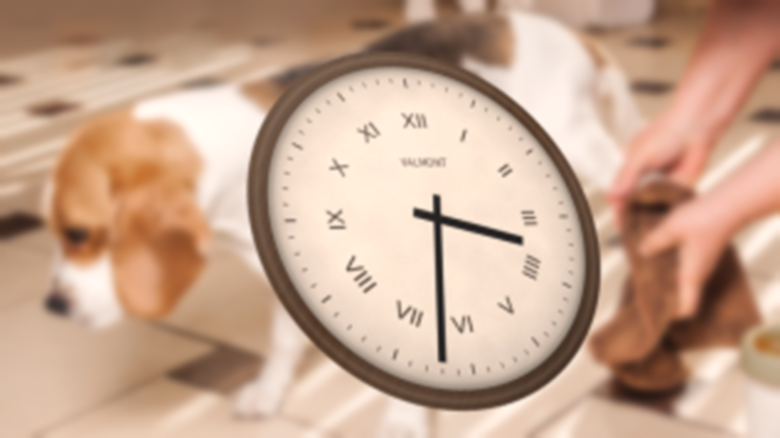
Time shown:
3.32
